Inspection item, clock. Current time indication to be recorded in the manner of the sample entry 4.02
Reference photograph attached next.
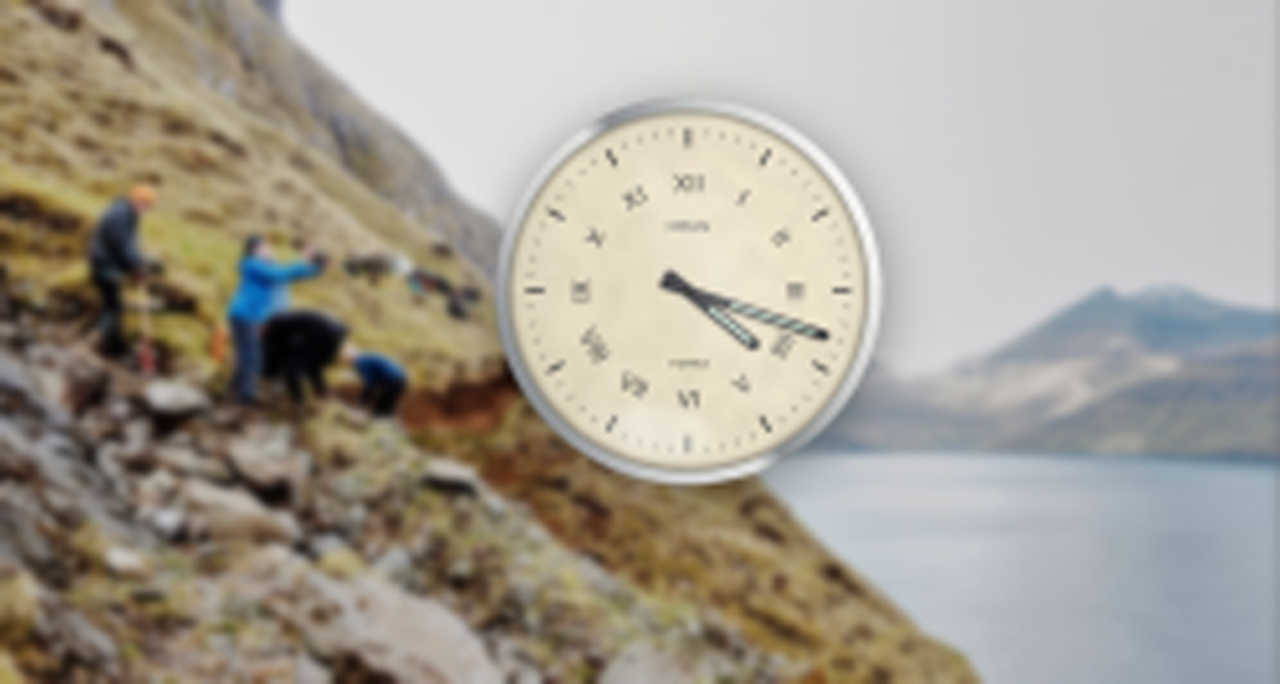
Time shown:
4.18
